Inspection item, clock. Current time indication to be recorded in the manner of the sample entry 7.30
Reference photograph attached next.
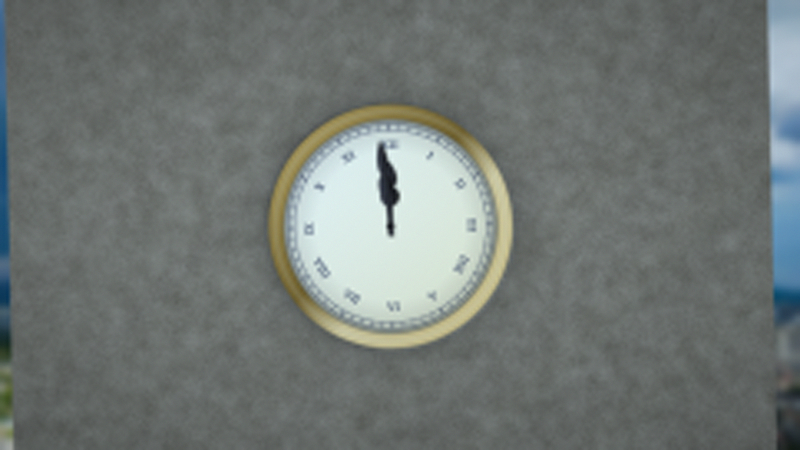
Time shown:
11.59
